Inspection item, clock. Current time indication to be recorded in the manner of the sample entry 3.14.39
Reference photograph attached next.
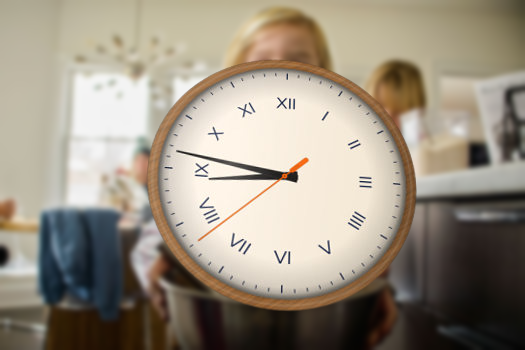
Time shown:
8.46.38
